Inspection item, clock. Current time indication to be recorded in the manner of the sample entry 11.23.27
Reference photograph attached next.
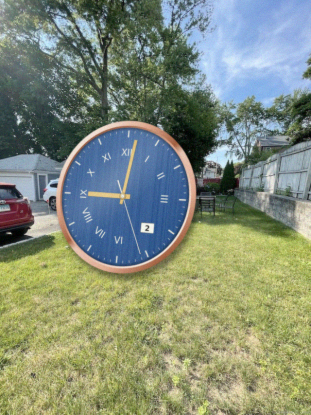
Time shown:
9.01.26
